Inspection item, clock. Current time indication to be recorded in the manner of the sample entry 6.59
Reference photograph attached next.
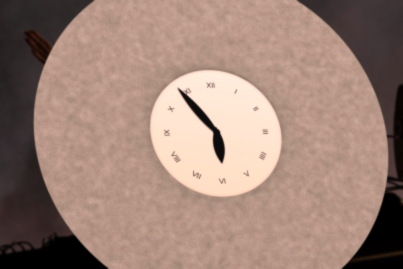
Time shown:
5.54
